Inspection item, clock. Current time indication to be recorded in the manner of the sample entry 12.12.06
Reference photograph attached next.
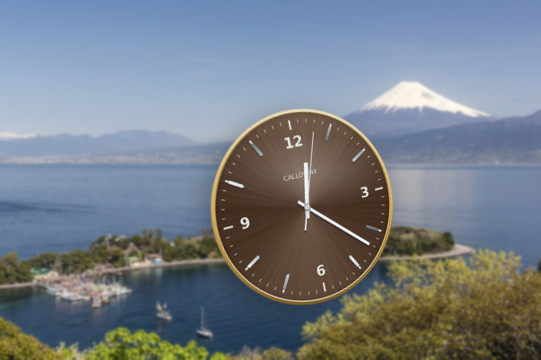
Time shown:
12.22.03
